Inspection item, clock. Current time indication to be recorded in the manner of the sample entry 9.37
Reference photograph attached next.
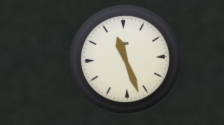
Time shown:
11.27
